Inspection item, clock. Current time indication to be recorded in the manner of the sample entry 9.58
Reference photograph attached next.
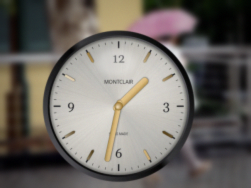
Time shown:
1.32
